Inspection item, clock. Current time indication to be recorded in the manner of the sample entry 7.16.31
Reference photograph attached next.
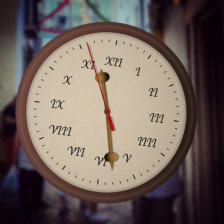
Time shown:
11.27.56
